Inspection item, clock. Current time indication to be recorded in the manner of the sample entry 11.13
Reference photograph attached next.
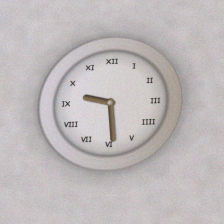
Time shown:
9.29
